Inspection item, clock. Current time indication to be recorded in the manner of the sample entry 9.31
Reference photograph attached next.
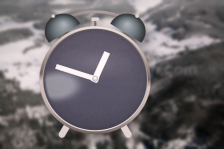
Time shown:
12.48
